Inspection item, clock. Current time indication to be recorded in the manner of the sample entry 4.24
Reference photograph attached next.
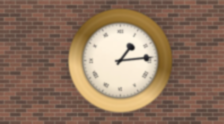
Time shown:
1.14
